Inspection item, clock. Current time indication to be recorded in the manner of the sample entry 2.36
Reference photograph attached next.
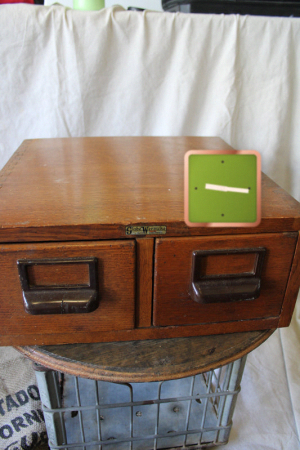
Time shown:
9.16
